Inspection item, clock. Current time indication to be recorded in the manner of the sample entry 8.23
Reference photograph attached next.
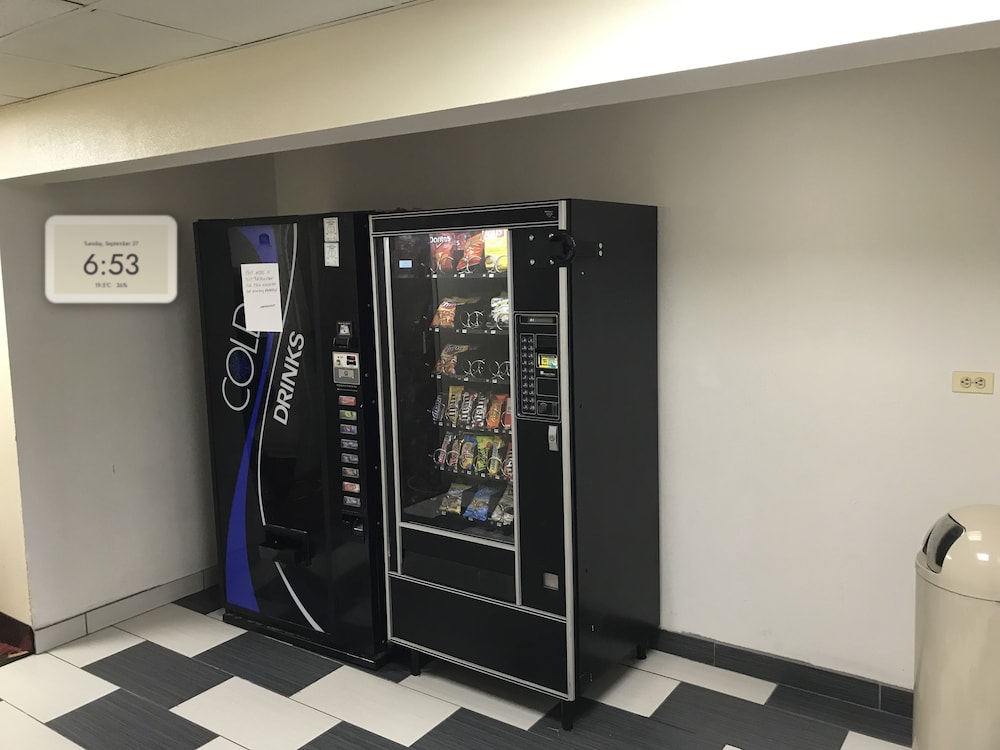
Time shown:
6.53
